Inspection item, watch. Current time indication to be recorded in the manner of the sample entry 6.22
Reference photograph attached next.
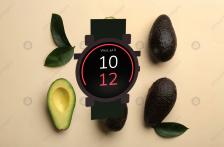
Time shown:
10.12
